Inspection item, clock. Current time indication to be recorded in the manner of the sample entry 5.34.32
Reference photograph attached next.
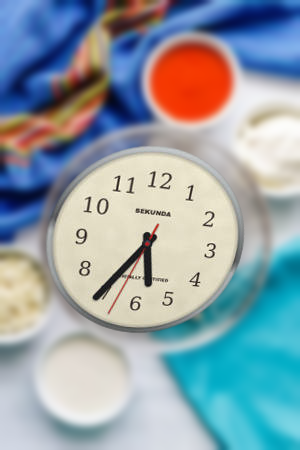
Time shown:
5.35.33
